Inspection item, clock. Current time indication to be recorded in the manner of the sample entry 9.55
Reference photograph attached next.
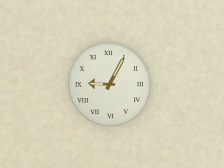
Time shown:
9.05
